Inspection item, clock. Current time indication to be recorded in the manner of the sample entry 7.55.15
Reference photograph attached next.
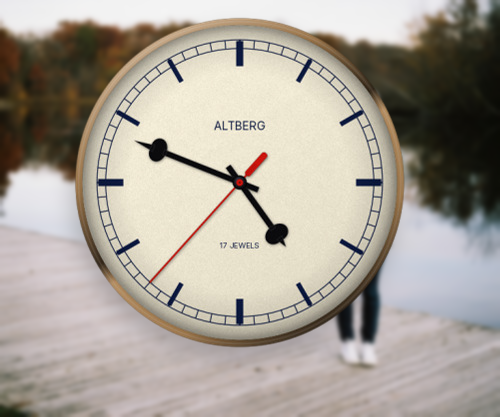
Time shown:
4.48.37
